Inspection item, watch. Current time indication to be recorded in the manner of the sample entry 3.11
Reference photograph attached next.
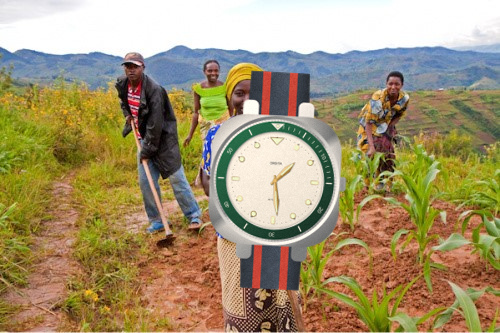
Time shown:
1.29
